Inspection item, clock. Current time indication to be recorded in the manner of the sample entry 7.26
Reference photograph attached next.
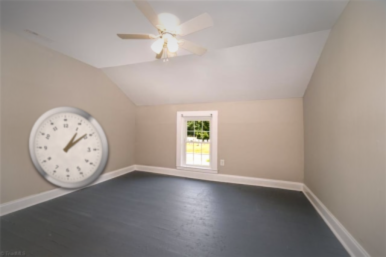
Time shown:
1.09
